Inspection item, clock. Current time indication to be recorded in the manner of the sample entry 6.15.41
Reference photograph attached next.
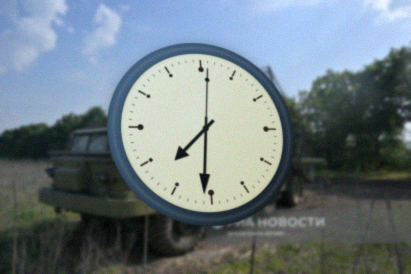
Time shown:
7.31.01
